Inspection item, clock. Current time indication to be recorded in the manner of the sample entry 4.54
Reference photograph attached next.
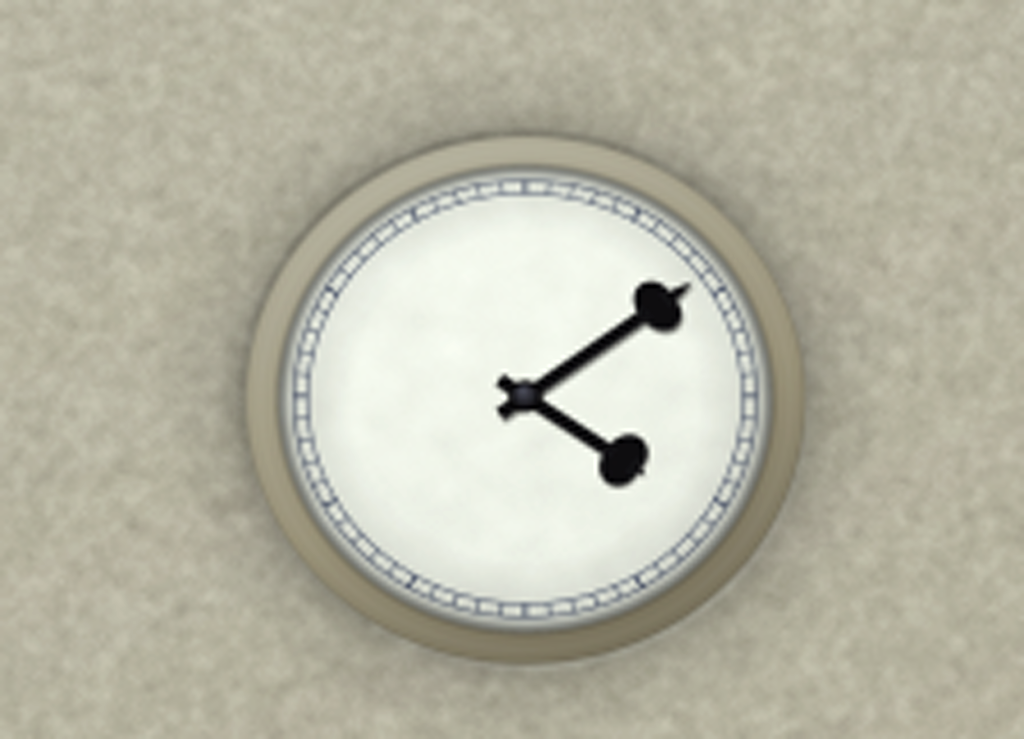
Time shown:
4.09
